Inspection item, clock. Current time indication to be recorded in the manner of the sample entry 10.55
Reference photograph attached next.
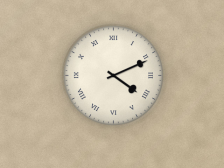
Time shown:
4.11
